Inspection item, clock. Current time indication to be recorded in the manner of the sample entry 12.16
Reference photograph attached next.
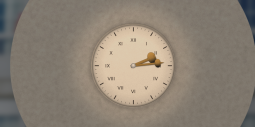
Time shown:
2.14
